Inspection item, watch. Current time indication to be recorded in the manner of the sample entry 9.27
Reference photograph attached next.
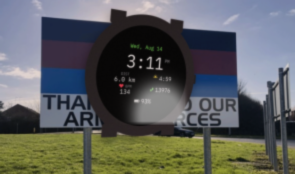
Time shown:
3.11
